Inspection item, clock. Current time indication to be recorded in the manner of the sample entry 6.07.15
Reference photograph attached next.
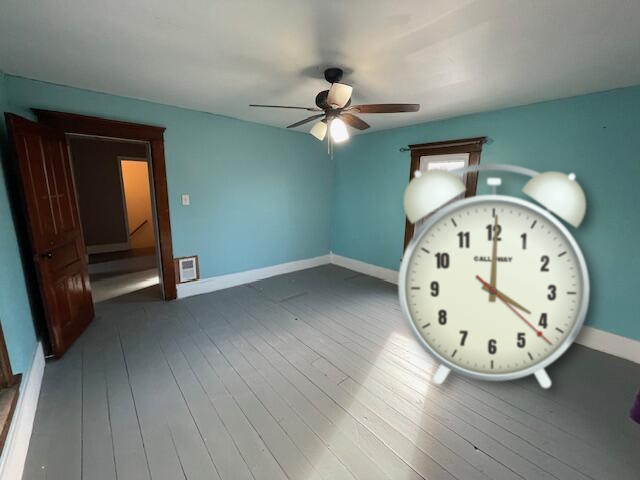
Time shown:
4.00.22
